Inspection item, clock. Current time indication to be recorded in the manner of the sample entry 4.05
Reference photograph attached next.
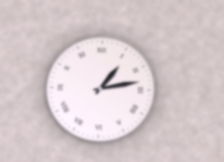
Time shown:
1.13
